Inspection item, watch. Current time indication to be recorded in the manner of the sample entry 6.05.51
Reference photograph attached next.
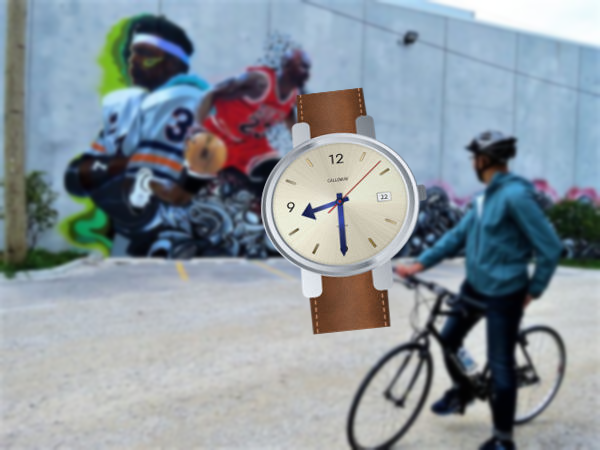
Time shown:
8.30.08
